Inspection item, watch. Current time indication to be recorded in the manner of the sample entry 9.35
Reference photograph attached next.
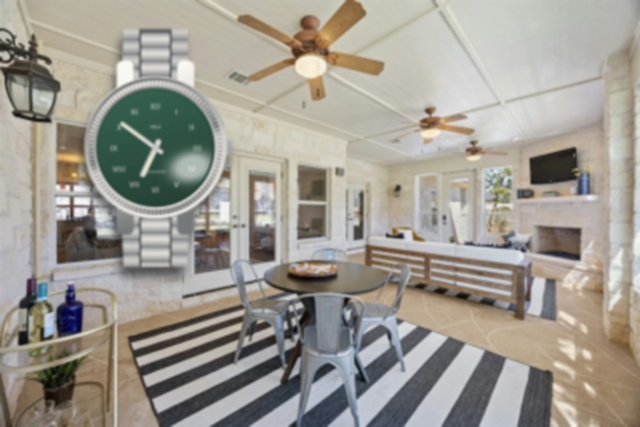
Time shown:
6.51
